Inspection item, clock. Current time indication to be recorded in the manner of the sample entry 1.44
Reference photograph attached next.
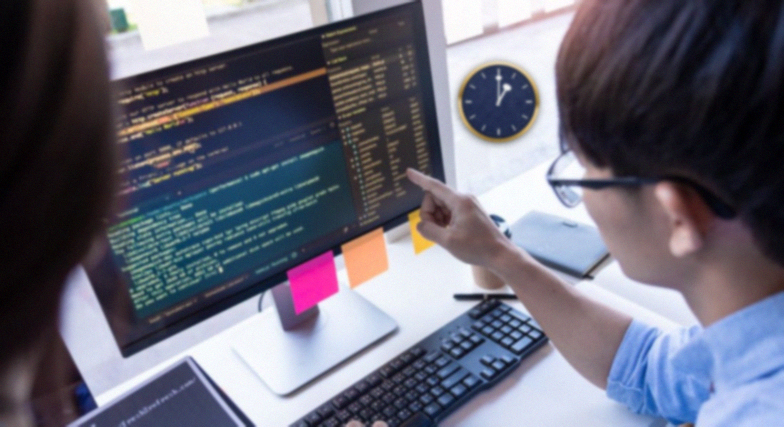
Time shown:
1.00
